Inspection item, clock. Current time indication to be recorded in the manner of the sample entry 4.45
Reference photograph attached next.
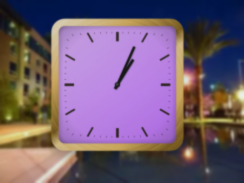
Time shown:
1.04
